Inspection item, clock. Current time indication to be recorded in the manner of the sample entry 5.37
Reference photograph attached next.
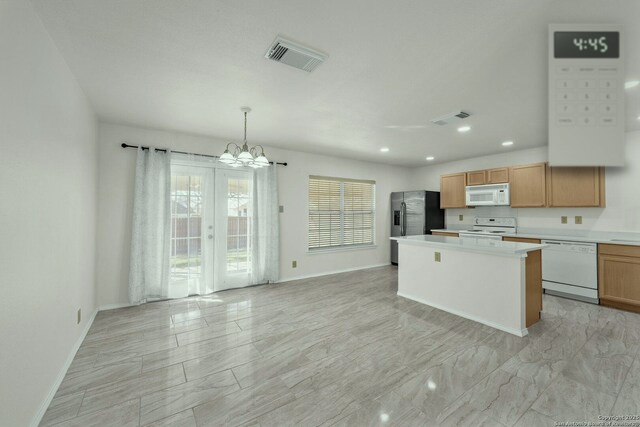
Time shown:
4.45
